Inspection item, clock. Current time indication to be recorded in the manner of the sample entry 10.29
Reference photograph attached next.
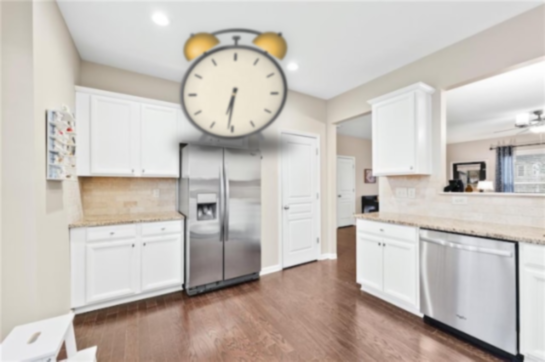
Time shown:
6.31
